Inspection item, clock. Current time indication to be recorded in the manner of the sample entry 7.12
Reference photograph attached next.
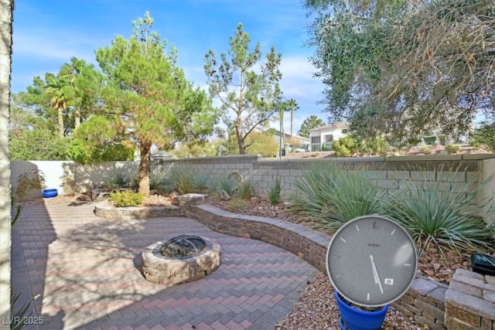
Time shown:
5.26
